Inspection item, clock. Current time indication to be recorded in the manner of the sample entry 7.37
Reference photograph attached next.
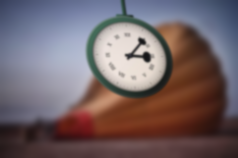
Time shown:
3.07
